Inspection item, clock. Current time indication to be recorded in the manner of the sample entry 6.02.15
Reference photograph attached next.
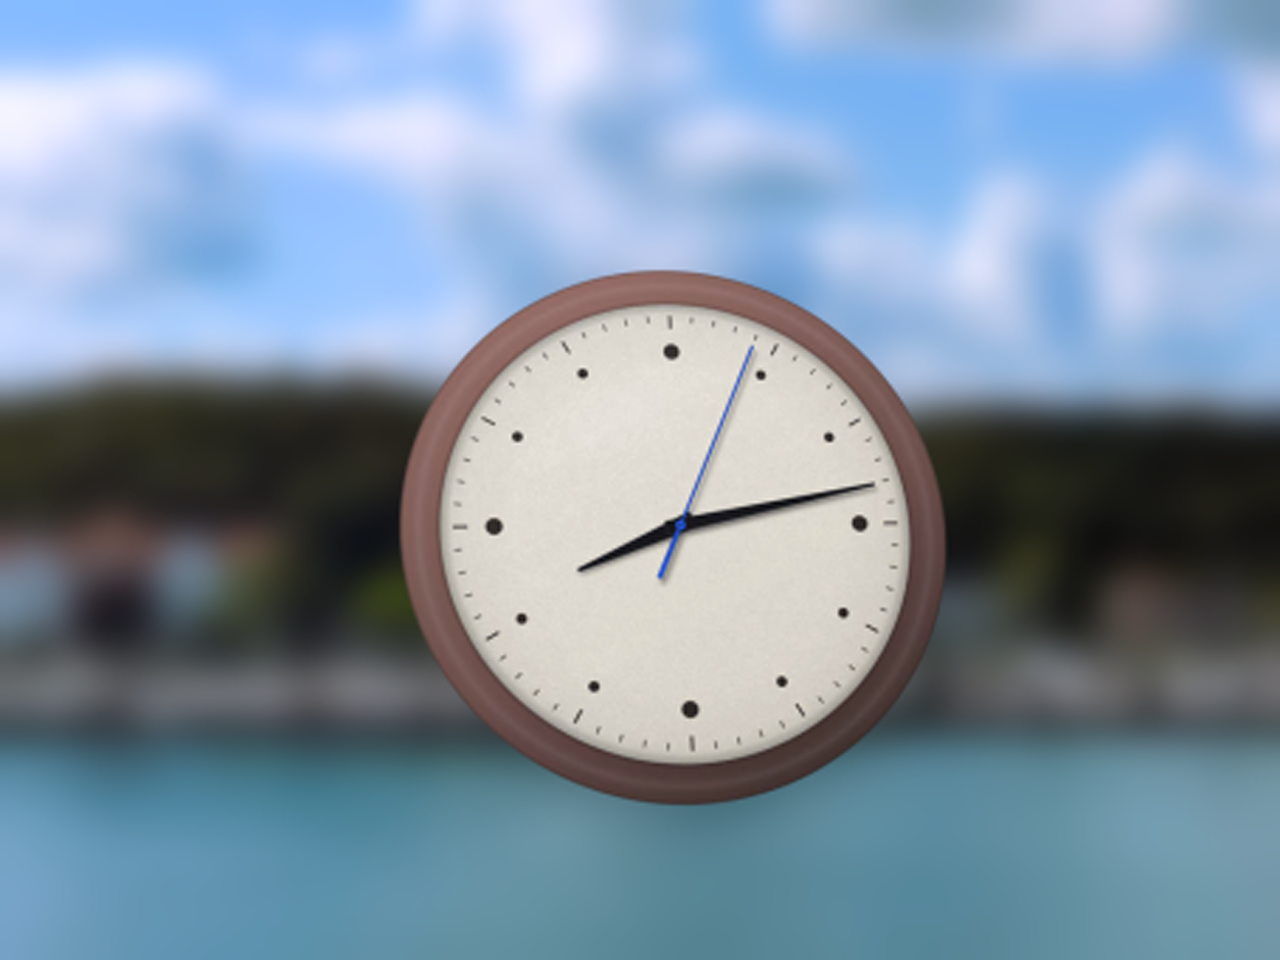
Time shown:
8.13.04
